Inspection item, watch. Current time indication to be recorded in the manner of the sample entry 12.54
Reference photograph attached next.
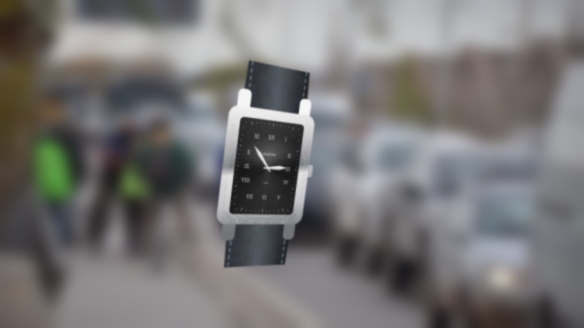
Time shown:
2.53
